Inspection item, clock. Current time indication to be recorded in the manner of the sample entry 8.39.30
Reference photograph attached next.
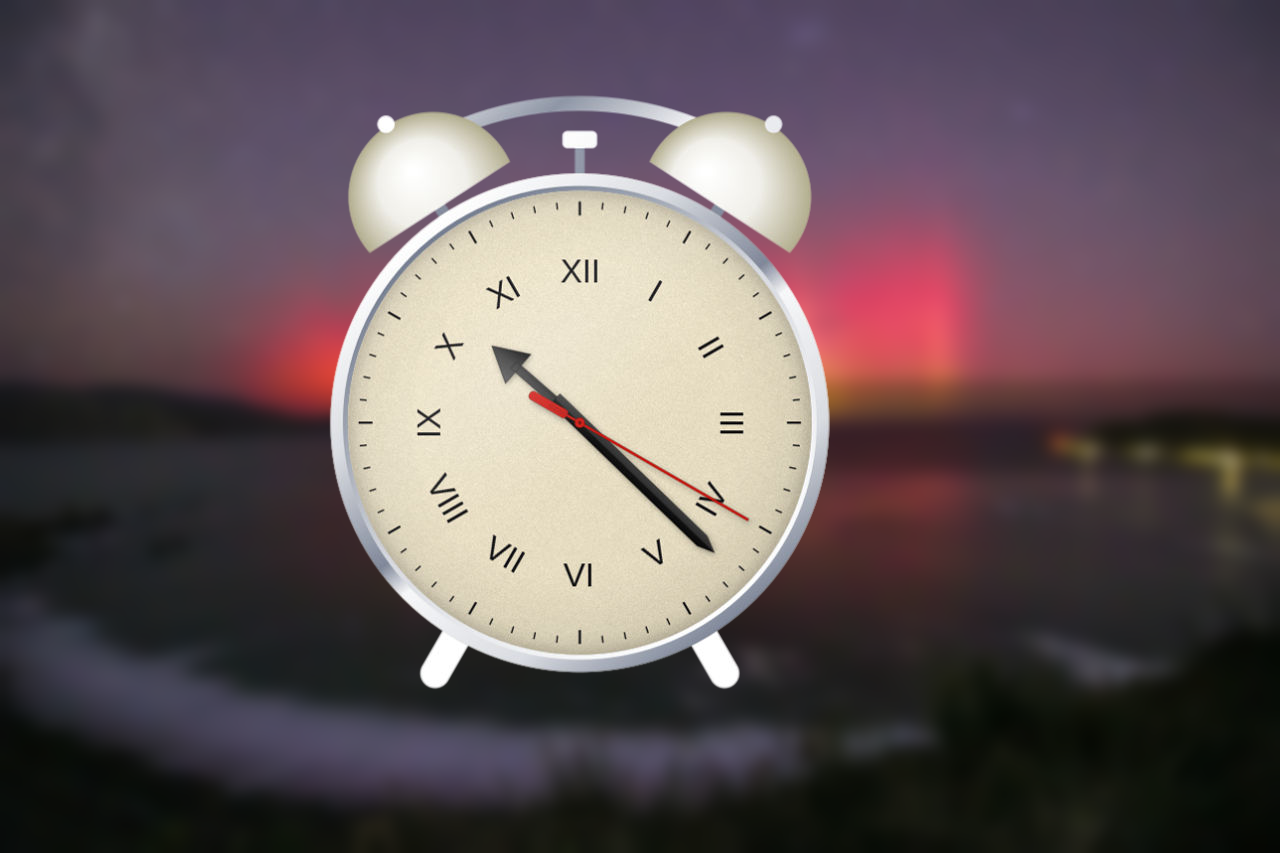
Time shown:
10.22.20
